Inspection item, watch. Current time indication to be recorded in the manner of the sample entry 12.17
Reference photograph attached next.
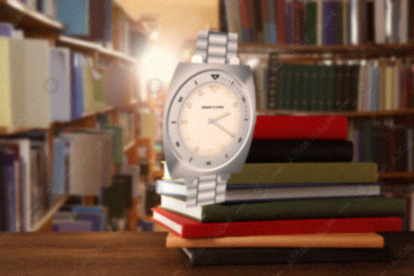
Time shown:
2.20
